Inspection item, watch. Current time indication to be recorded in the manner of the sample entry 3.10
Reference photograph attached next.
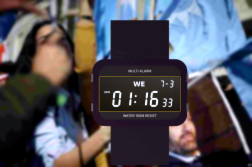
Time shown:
1.16
